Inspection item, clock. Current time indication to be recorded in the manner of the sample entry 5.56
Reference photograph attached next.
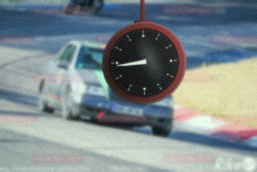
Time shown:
8.44
